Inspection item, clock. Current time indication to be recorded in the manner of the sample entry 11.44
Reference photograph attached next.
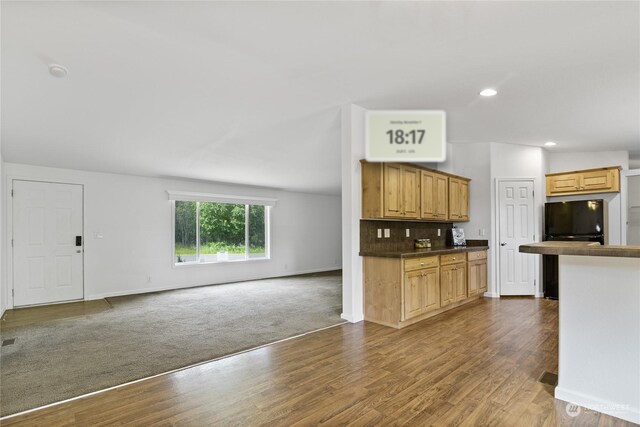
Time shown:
18.17
